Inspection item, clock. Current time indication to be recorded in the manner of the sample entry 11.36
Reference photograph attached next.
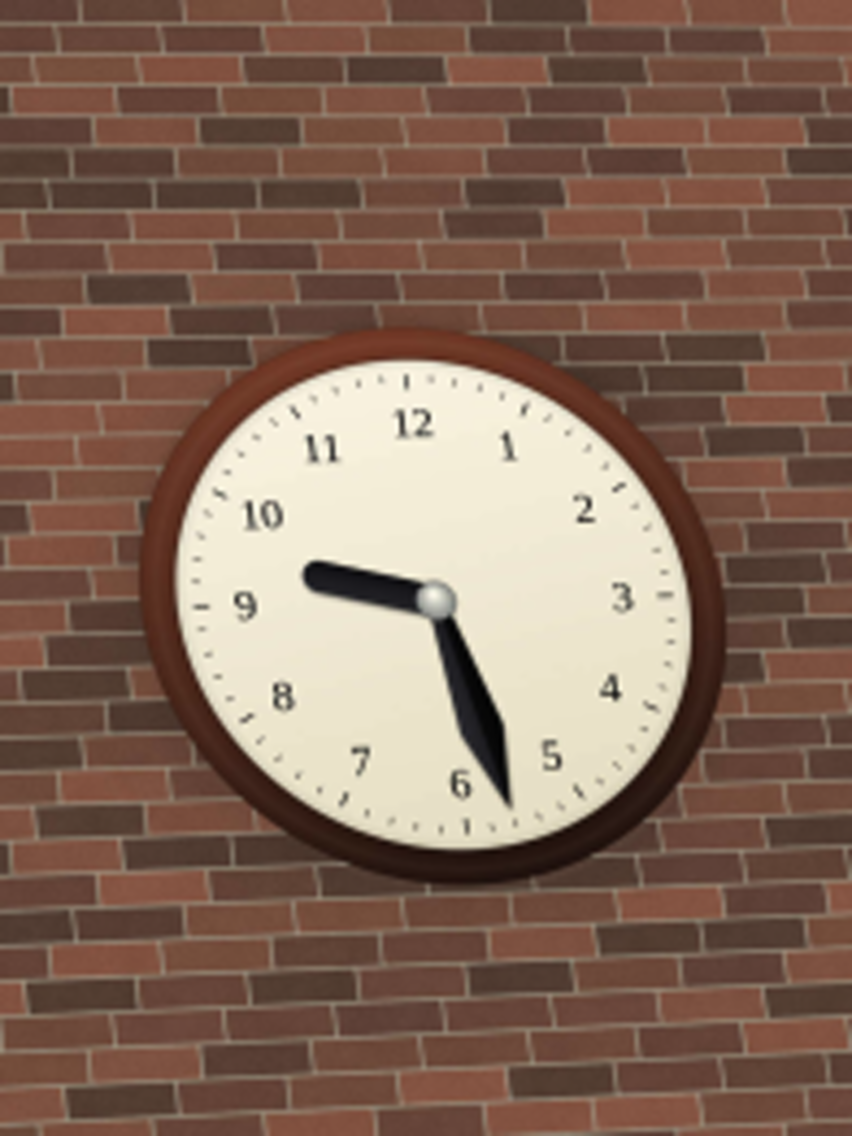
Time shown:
9.28
